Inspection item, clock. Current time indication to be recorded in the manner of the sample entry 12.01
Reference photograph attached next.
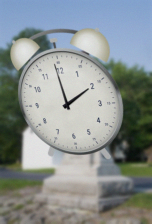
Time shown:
1.59
